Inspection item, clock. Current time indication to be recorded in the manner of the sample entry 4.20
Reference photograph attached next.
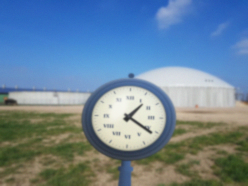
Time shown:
1.21
